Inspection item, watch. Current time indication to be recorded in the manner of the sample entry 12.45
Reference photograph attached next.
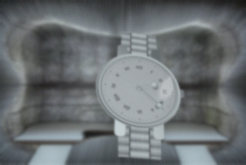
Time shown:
2.22
